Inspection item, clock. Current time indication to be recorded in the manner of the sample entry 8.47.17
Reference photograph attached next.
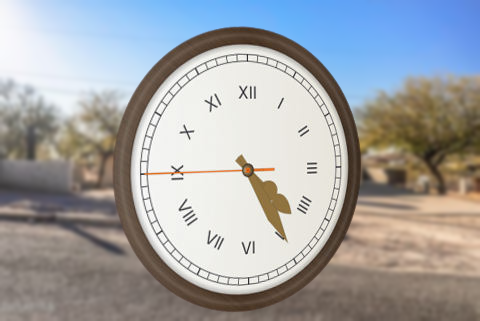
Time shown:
4.24.45
